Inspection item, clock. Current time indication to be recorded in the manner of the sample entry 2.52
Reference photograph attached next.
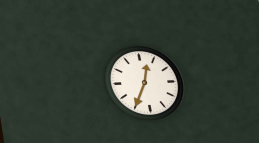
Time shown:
12.35
